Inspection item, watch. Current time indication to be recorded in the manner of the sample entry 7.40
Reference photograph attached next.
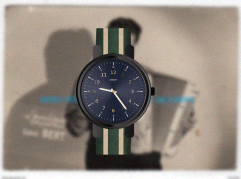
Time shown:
9.24
